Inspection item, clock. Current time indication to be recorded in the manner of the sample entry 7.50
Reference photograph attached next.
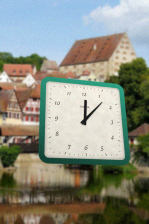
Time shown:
12.07
